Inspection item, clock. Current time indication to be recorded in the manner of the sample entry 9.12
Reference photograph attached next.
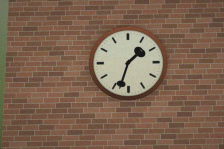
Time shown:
1.33
